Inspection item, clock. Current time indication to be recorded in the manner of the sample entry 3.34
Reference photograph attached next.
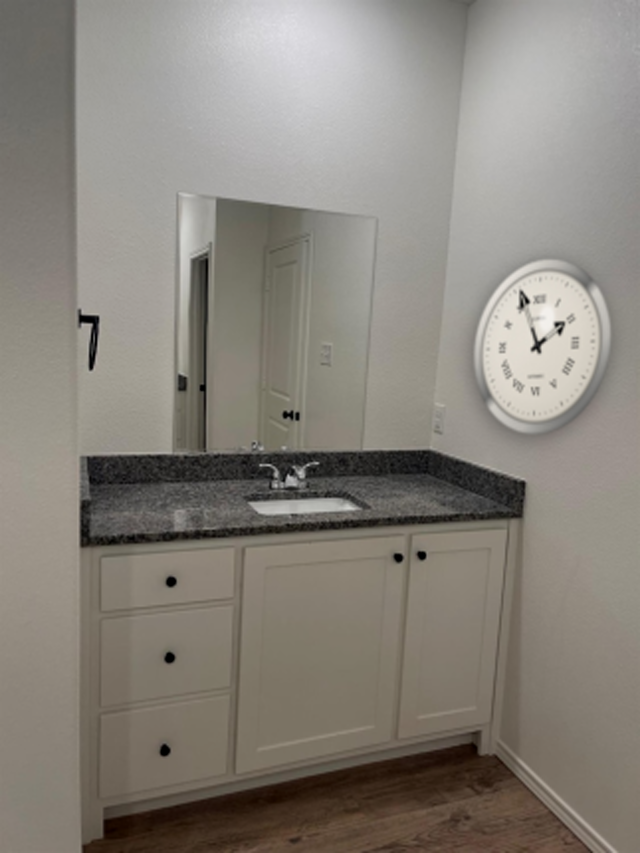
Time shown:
1.56
